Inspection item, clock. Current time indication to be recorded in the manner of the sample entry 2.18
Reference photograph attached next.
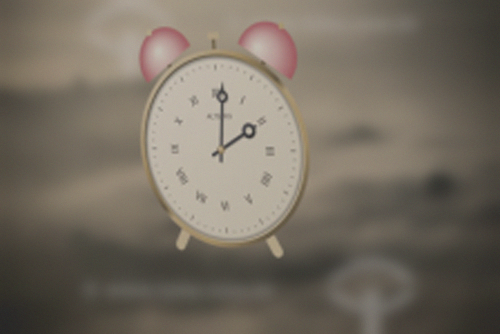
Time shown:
2.01
